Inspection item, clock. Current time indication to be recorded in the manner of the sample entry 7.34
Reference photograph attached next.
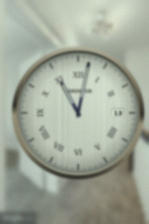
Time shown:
11.02
